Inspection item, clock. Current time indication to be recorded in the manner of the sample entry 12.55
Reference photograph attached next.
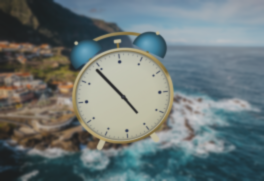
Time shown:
4.54
